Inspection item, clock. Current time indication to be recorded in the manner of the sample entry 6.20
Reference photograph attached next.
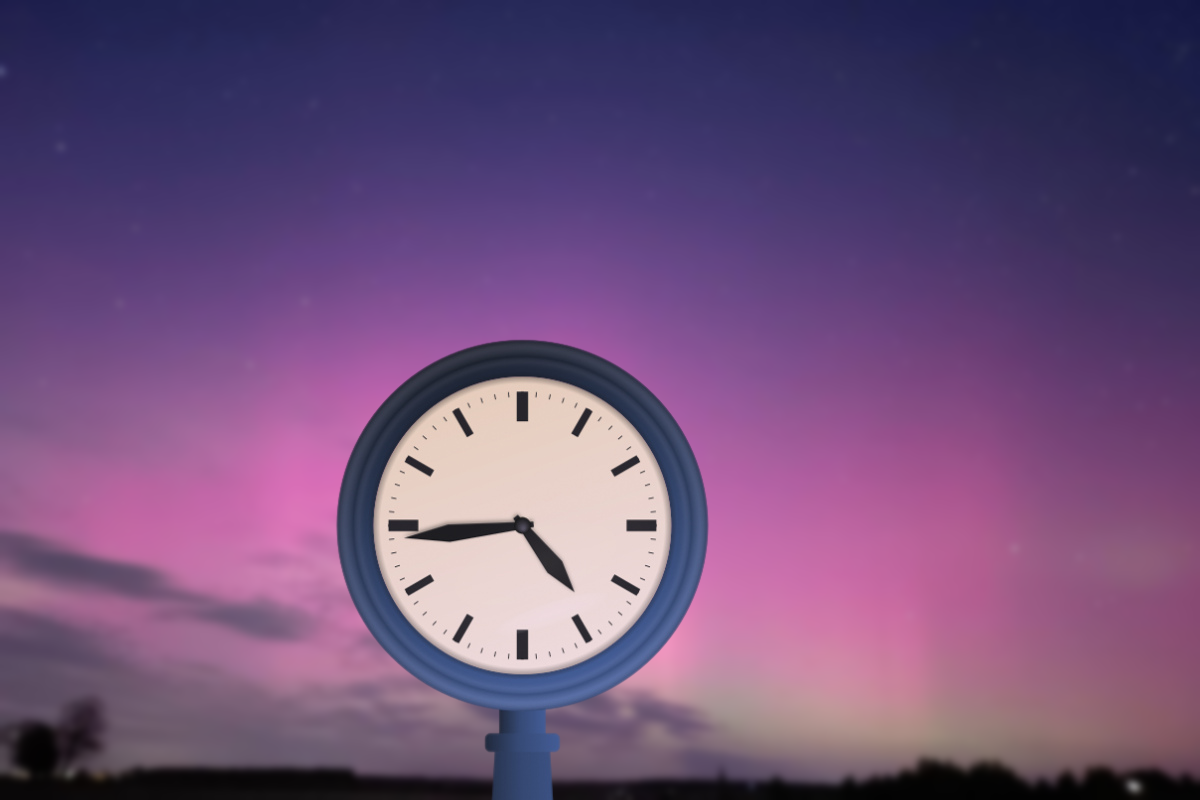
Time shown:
4.44
